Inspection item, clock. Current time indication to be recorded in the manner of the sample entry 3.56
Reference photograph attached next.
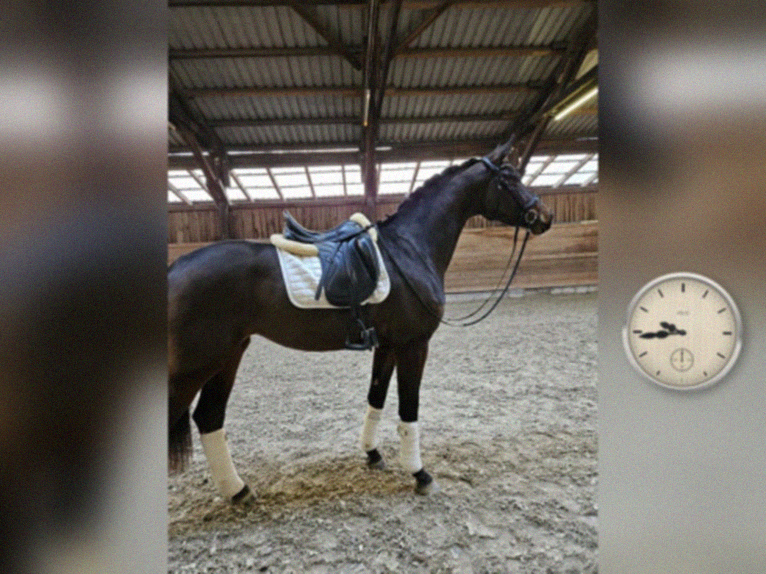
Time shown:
9.44
